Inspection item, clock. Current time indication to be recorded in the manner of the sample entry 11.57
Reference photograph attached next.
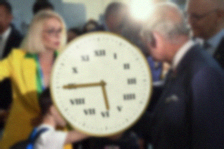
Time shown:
5.45
